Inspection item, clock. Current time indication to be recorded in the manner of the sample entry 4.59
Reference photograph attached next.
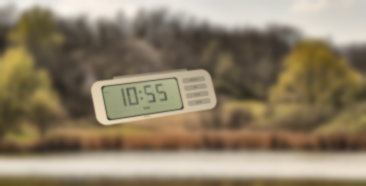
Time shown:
10.55
